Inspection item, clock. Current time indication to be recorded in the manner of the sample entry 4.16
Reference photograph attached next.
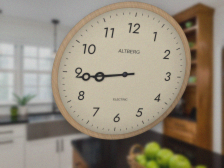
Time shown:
8.44
